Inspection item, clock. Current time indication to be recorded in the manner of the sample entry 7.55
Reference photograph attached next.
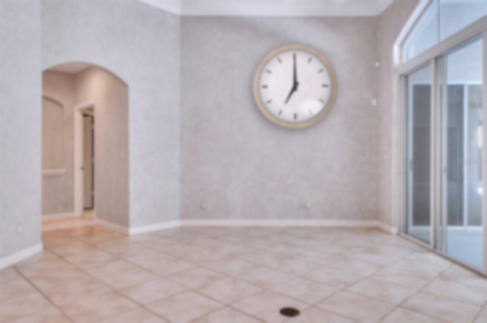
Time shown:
7.00
